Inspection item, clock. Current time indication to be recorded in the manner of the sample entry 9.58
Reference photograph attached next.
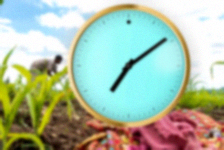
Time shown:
7.09
